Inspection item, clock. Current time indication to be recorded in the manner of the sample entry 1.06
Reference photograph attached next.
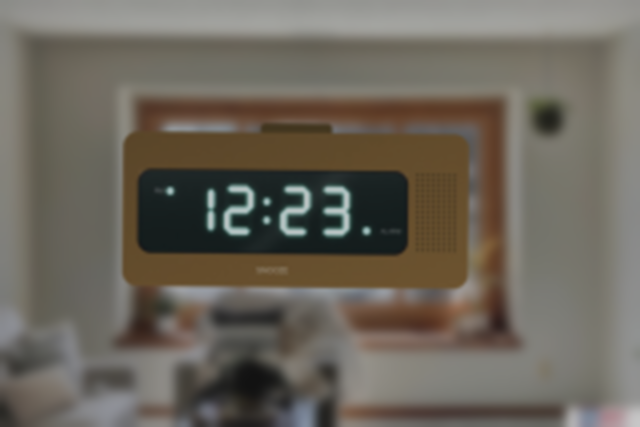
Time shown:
12.23
